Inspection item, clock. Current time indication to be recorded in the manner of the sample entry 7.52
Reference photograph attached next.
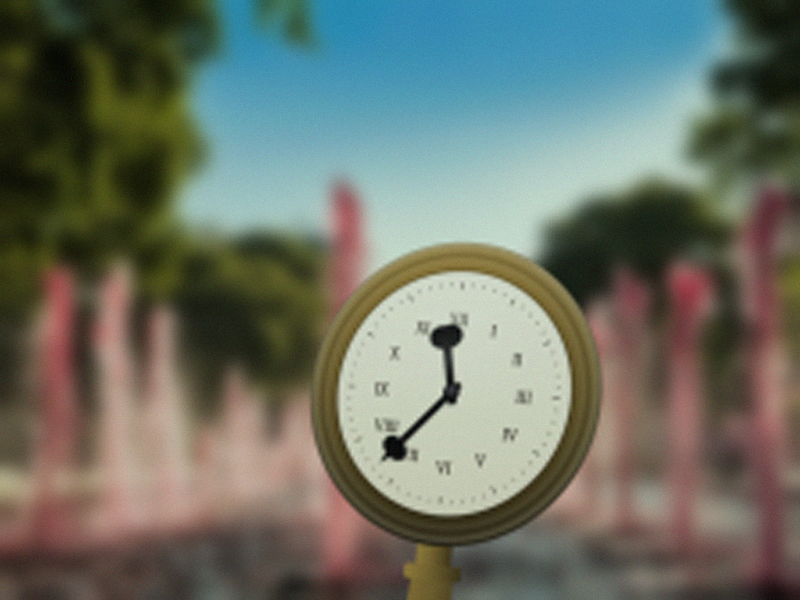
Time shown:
11.37
